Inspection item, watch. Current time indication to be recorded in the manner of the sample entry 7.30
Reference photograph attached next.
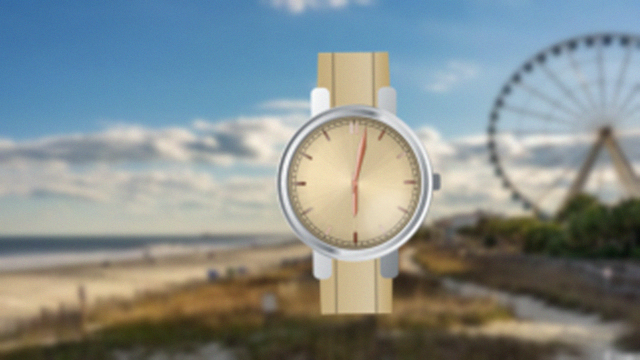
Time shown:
6.02
